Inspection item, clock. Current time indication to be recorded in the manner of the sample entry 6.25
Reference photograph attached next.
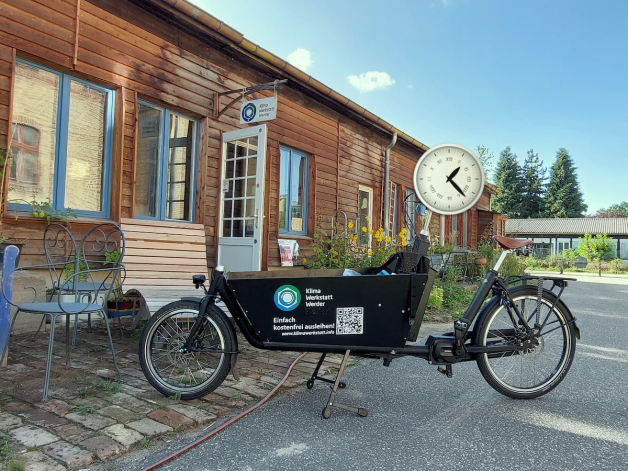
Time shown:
1.23
